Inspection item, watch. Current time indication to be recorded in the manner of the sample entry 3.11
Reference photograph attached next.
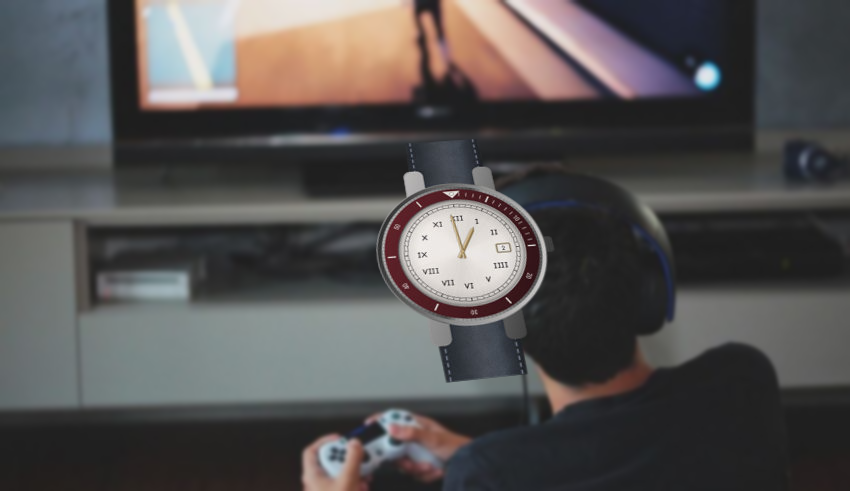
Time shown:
12.59
